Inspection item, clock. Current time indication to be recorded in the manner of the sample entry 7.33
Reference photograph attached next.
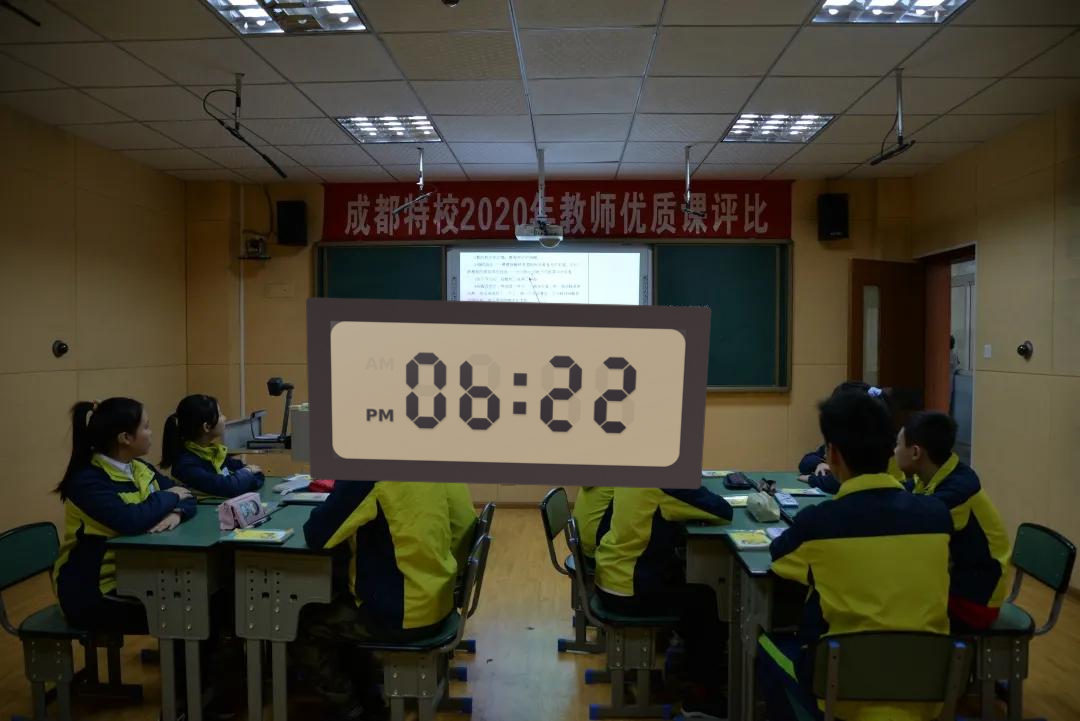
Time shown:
6.22
